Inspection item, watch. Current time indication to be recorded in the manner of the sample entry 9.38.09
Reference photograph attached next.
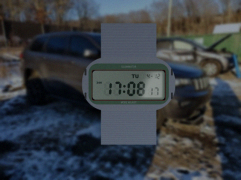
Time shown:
17.08.17
